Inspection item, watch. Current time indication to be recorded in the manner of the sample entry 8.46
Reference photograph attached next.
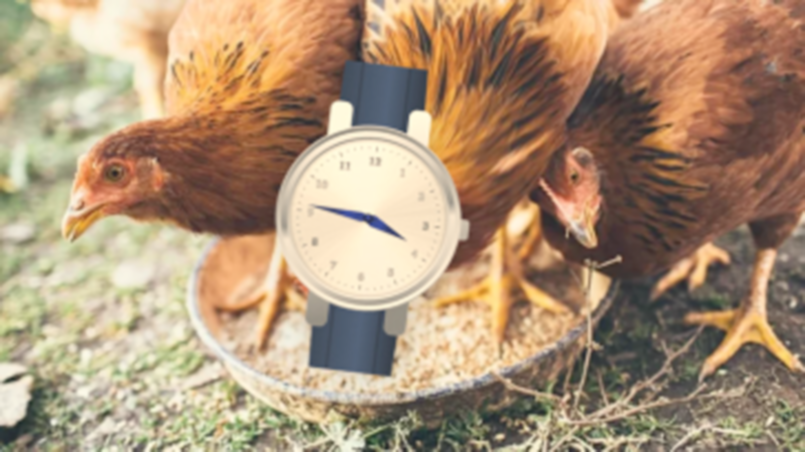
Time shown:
3.46
